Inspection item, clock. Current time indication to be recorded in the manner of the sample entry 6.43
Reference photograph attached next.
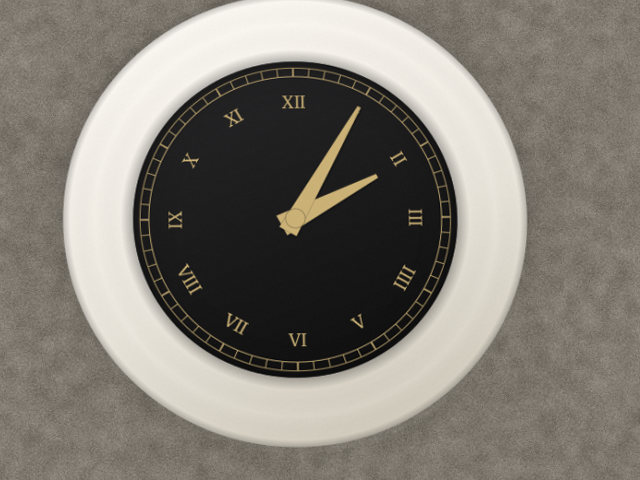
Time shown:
2.05
